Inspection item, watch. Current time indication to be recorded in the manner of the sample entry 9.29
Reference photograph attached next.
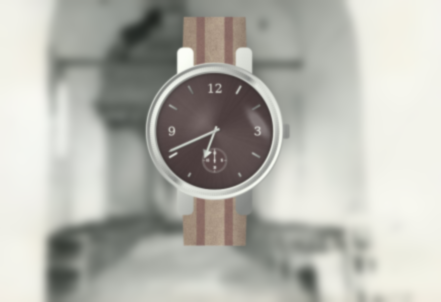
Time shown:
6.41
